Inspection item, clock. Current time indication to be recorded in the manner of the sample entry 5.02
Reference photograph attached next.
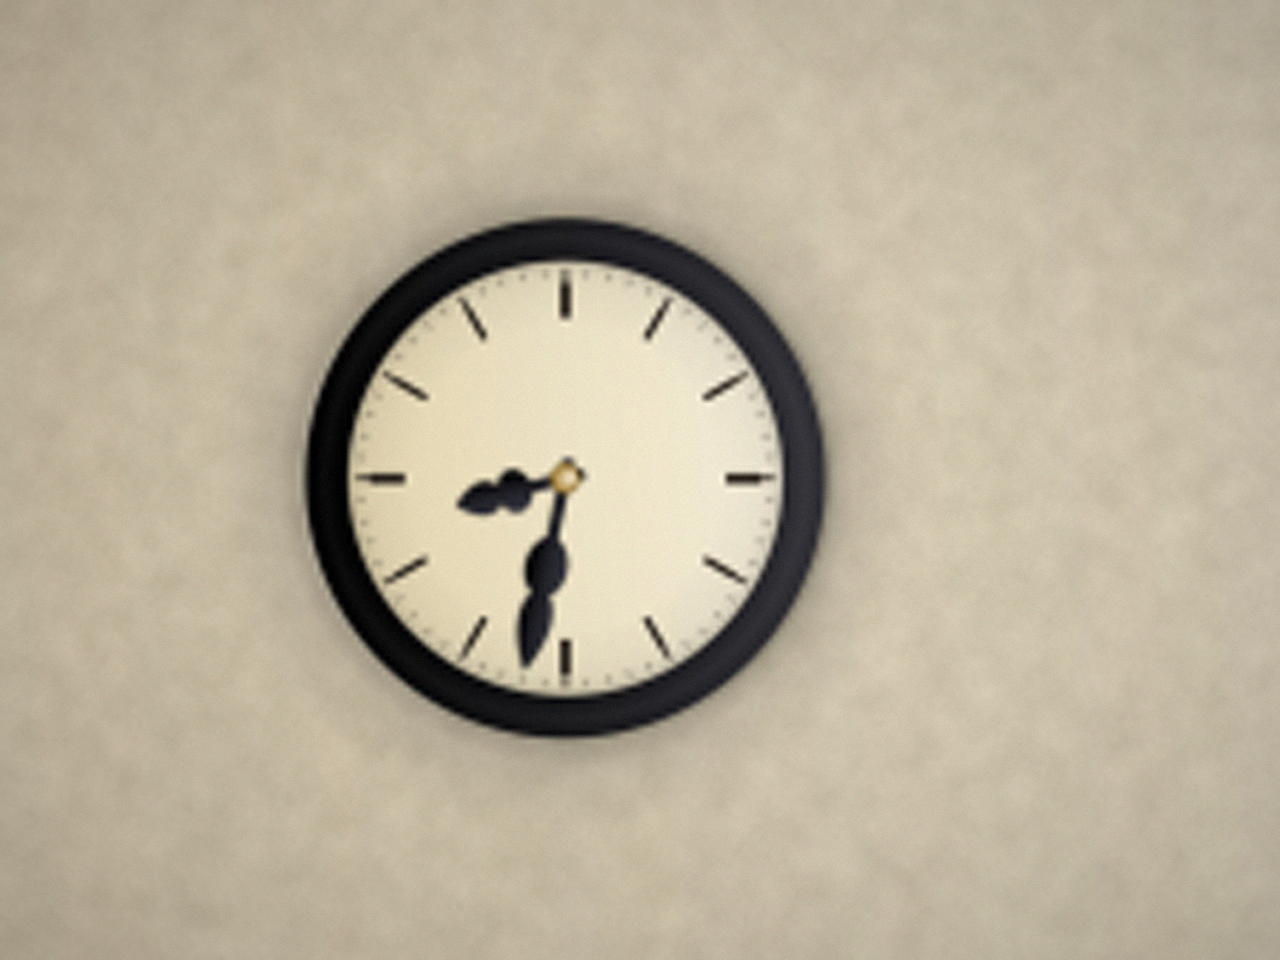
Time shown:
8.32
